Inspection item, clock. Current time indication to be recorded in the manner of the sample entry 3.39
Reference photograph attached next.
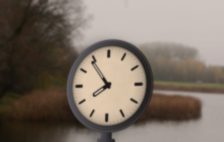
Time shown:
7.54
